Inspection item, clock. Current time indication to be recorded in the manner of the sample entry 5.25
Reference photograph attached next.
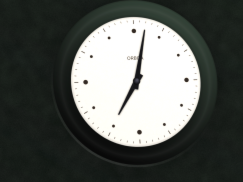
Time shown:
7.02
